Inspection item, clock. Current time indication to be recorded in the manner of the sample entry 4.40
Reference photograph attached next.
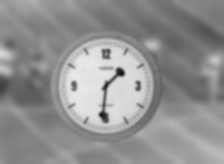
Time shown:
1.31
